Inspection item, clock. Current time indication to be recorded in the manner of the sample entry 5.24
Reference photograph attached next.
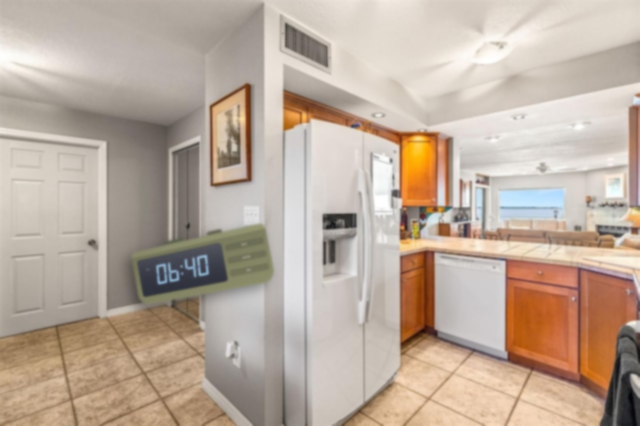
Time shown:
6.40
